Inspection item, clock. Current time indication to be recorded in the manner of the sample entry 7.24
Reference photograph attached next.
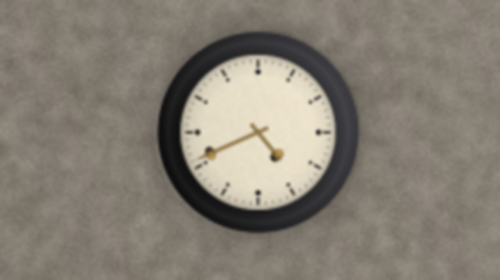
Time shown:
4.41
